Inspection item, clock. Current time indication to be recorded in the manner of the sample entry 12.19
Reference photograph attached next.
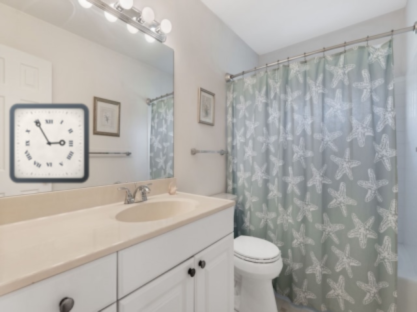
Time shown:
2.55
